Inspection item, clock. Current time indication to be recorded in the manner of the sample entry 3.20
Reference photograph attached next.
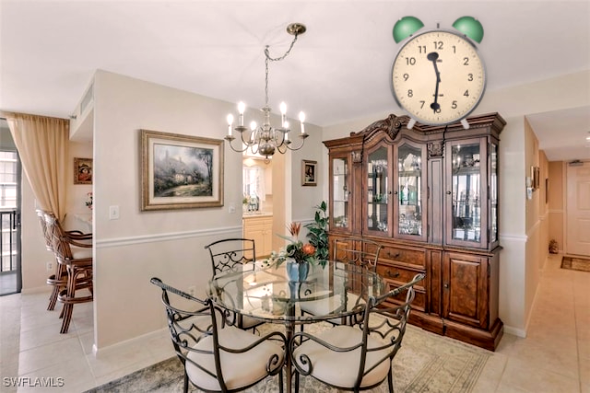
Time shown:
11.31
